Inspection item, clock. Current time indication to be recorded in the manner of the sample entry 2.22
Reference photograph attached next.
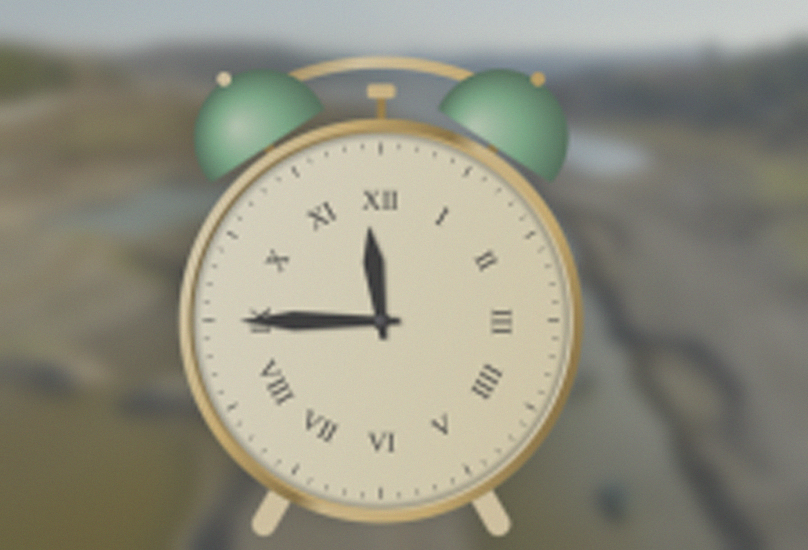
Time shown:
11.45
